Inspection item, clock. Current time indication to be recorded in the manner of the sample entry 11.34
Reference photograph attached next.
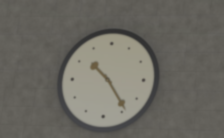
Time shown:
10.24
